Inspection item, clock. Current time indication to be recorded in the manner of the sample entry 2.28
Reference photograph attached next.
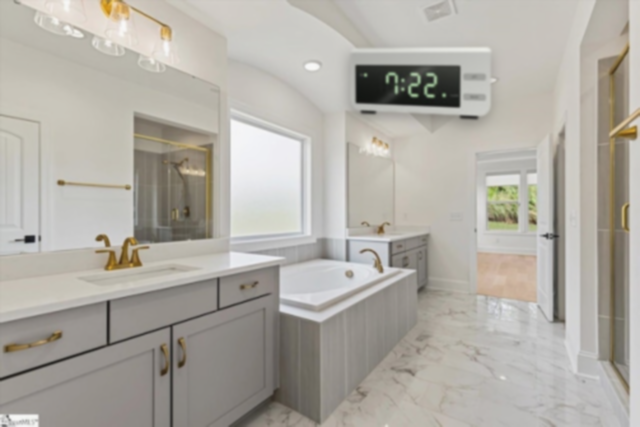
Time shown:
7.22
